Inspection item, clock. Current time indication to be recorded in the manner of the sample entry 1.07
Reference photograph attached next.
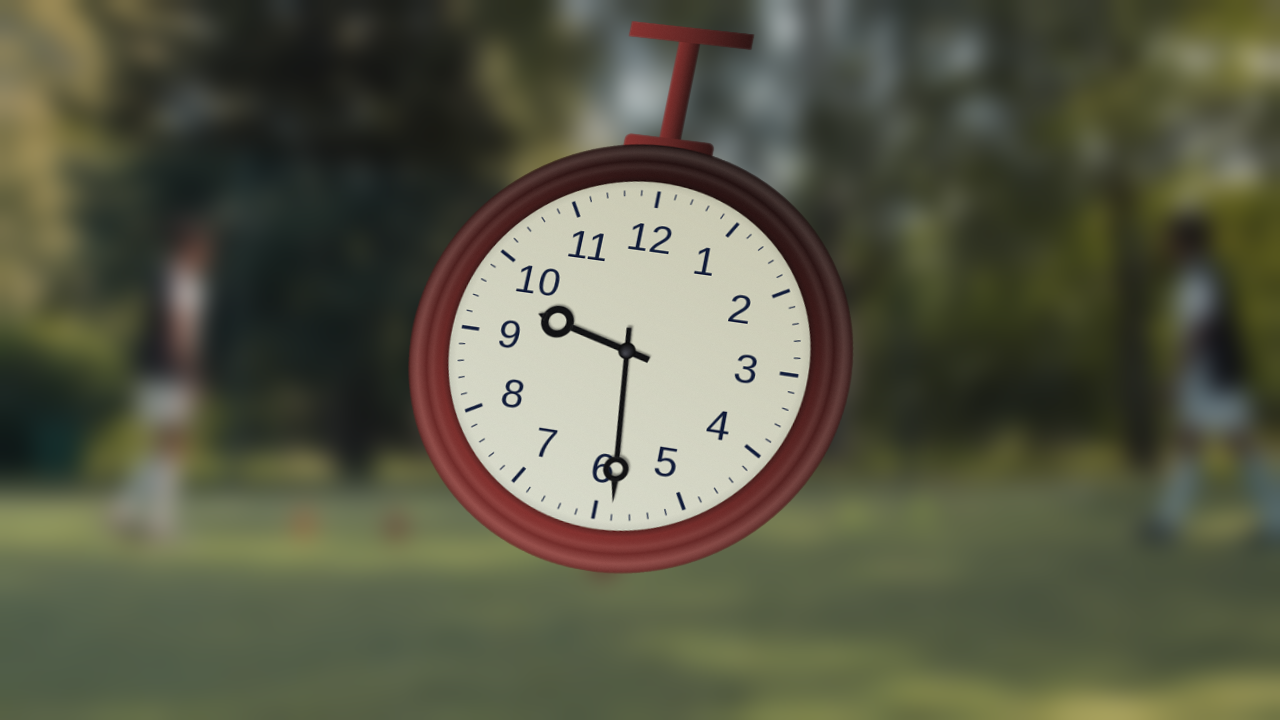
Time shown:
9.29
